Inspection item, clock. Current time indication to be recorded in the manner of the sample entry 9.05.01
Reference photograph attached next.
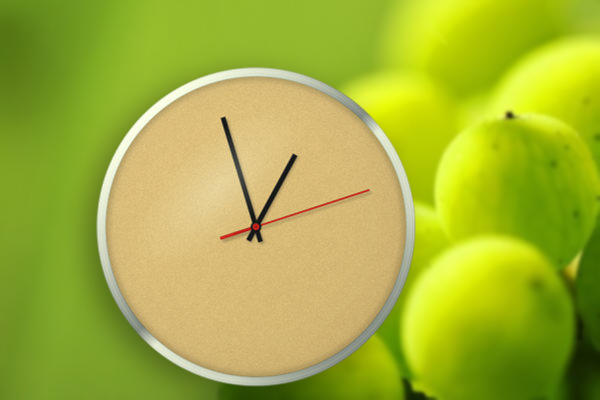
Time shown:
12.57.12
